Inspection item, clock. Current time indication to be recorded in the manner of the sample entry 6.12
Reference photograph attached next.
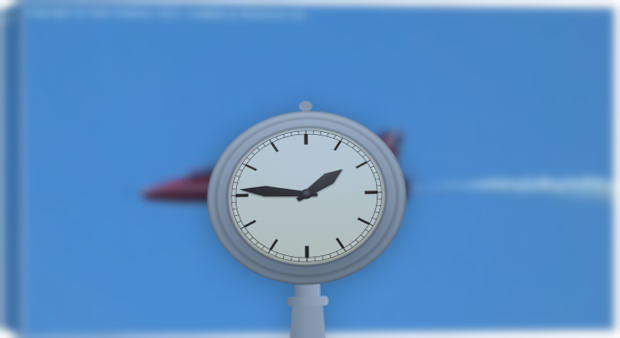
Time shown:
1.46
